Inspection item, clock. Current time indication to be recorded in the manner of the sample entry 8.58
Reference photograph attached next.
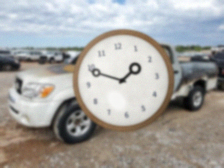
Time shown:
1.49
